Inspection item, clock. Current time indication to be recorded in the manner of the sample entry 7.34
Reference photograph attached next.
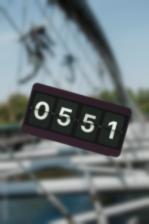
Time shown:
5.51
